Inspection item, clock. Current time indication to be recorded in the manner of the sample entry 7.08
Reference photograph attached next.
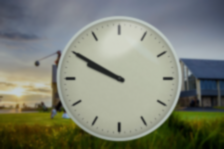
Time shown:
9.50
